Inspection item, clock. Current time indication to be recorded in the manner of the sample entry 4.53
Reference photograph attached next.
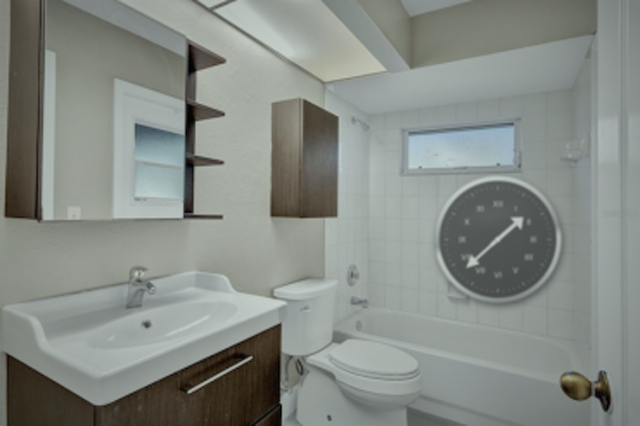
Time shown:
1.38
